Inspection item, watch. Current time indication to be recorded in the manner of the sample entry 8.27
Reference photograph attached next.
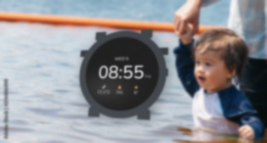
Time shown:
8.55
